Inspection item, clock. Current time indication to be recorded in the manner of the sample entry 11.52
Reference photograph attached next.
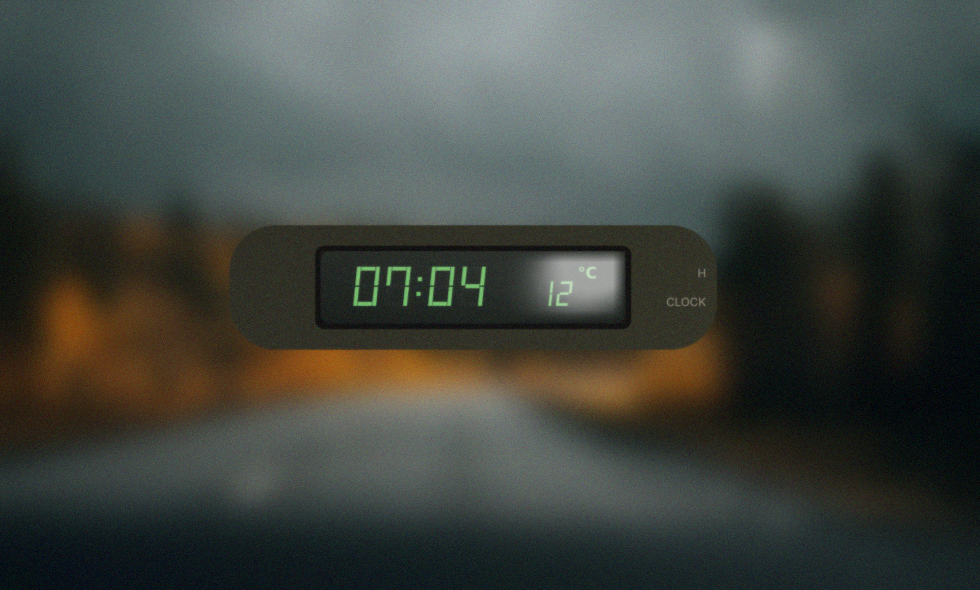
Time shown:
7.04
